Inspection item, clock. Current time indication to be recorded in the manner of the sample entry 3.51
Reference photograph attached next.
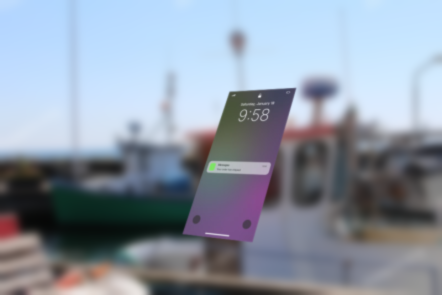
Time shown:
9.58
